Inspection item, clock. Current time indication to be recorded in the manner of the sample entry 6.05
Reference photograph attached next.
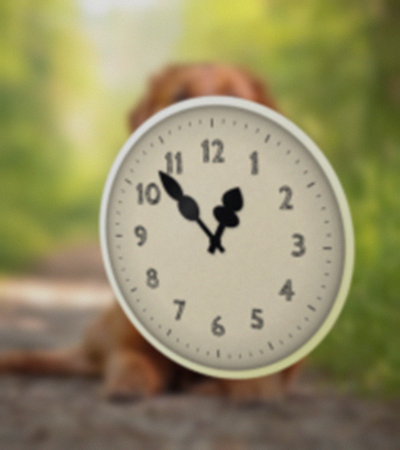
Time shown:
12.53
